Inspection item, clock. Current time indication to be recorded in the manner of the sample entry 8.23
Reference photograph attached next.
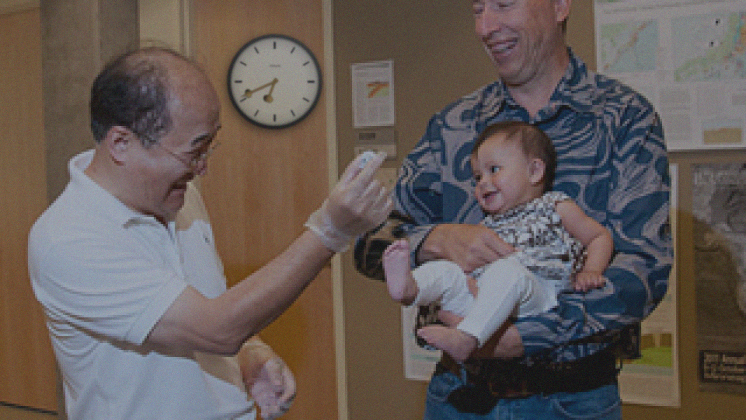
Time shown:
6.41
